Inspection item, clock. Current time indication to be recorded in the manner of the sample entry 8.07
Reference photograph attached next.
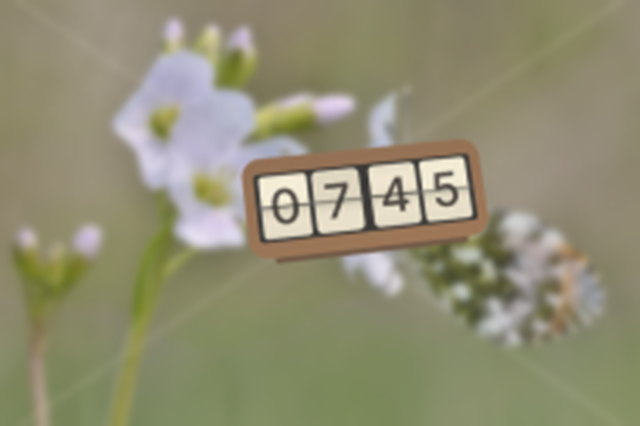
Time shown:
7.45
